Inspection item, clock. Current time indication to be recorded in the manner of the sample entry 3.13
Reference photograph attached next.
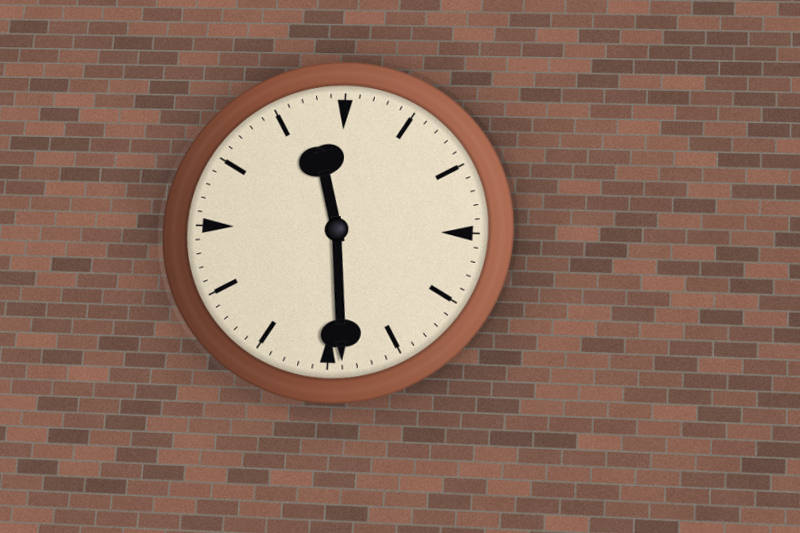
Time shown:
11.29
